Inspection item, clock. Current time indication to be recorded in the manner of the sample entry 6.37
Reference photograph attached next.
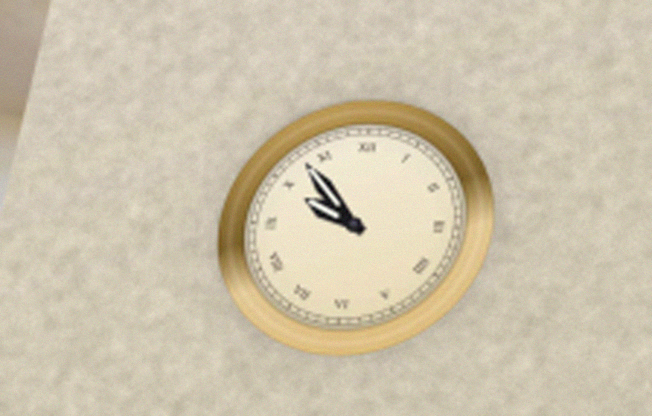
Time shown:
9.53
